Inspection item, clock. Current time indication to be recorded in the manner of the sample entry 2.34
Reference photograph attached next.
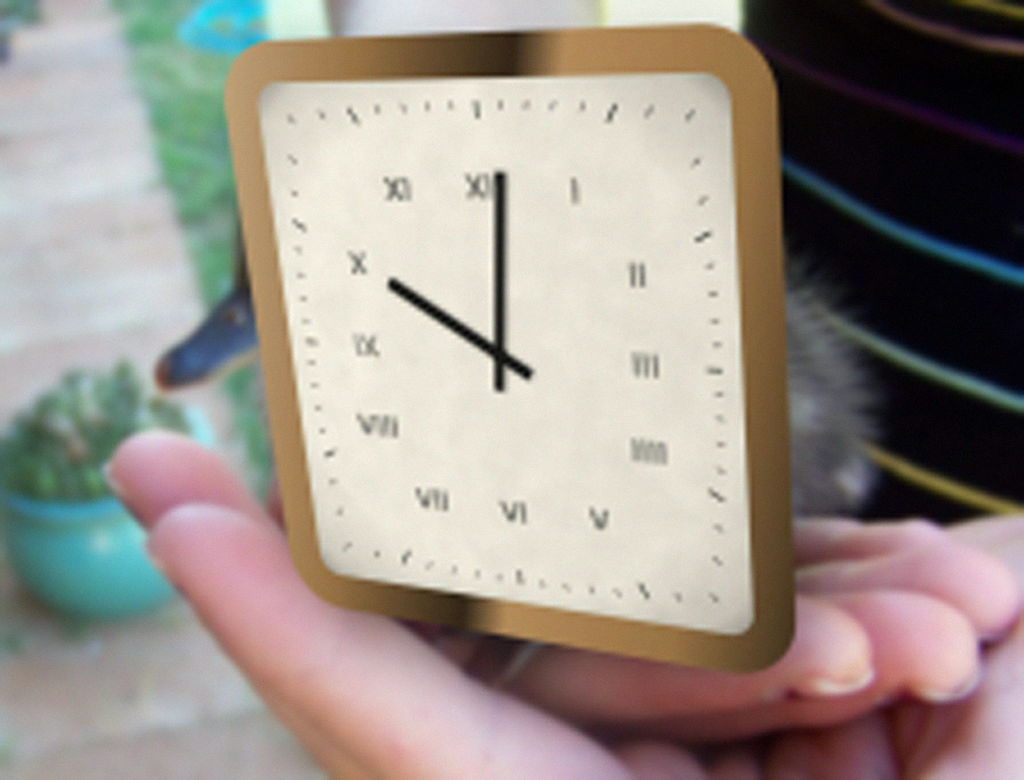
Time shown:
10.01
